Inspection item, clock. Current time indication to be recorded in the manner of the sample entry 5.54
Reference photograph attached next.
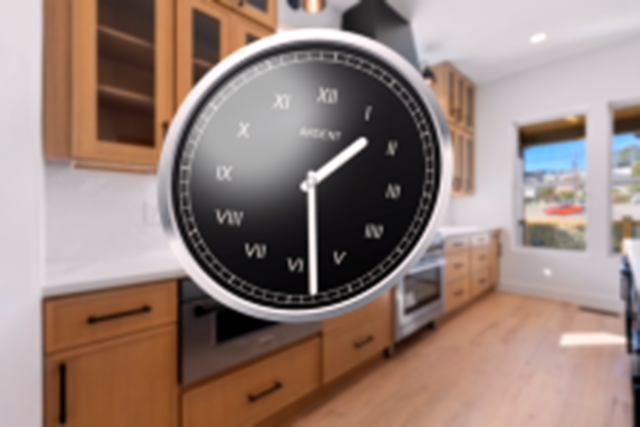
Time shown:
1.28
